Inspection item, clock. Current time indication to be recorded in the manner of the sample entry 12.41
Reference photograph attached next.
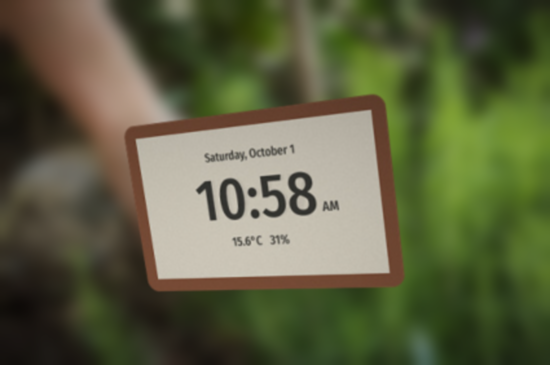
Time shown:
10.58
